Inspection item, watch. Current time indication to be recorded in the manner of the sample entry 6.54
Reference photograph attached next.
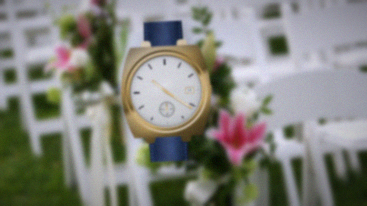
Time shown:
10.21
